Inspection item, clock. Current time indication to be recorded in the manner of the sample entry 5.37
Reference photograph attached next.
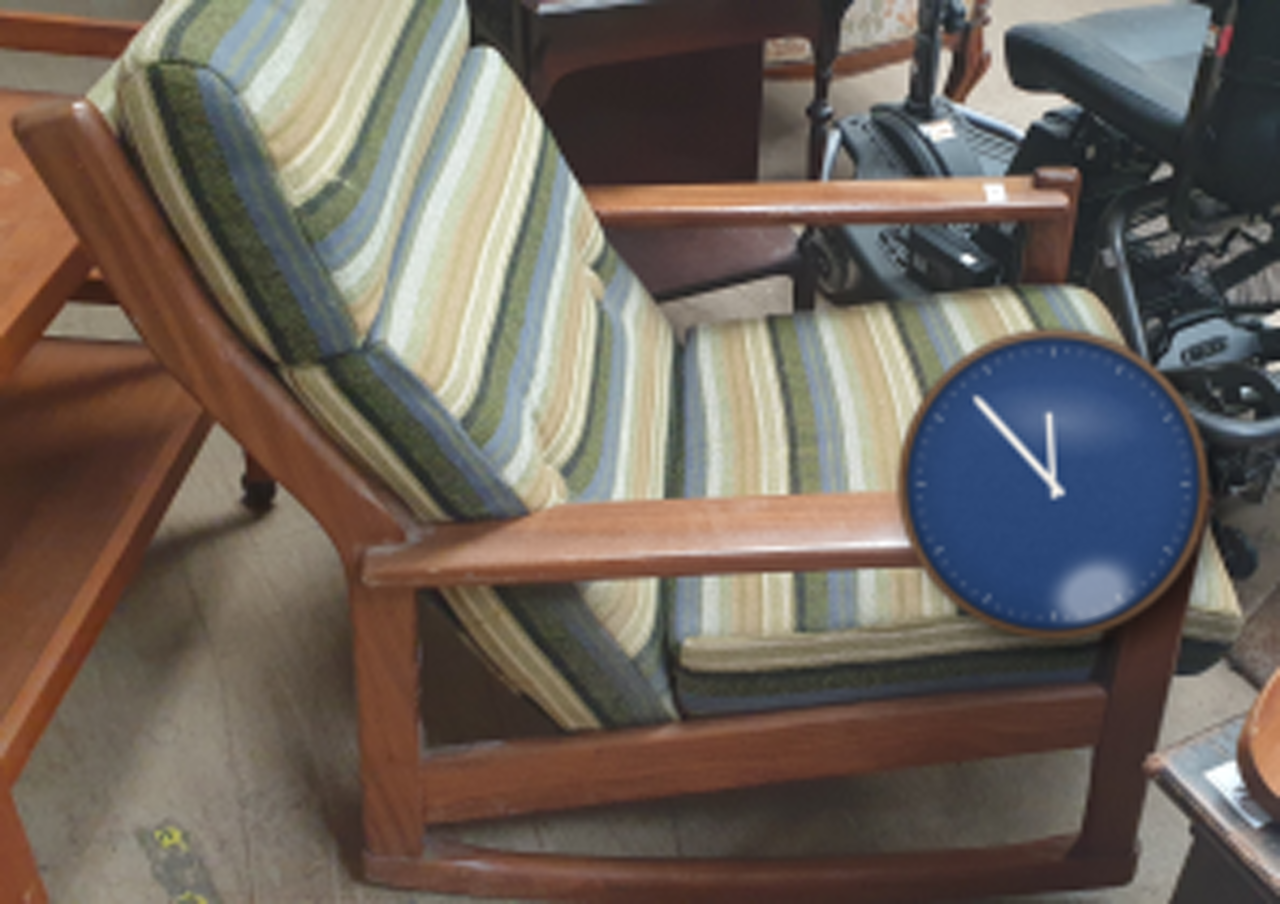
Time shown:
11.53
